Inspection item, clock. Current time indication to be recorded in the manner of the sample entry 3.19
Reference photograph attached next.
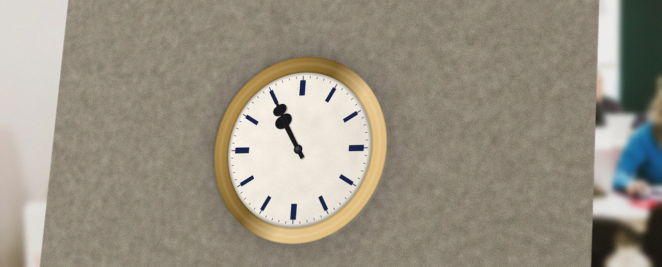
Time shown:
10.55
